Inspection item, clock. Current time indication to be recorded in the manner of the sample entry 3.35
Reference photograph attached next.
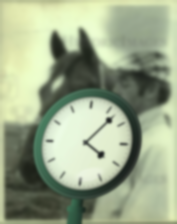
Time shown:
4.07
